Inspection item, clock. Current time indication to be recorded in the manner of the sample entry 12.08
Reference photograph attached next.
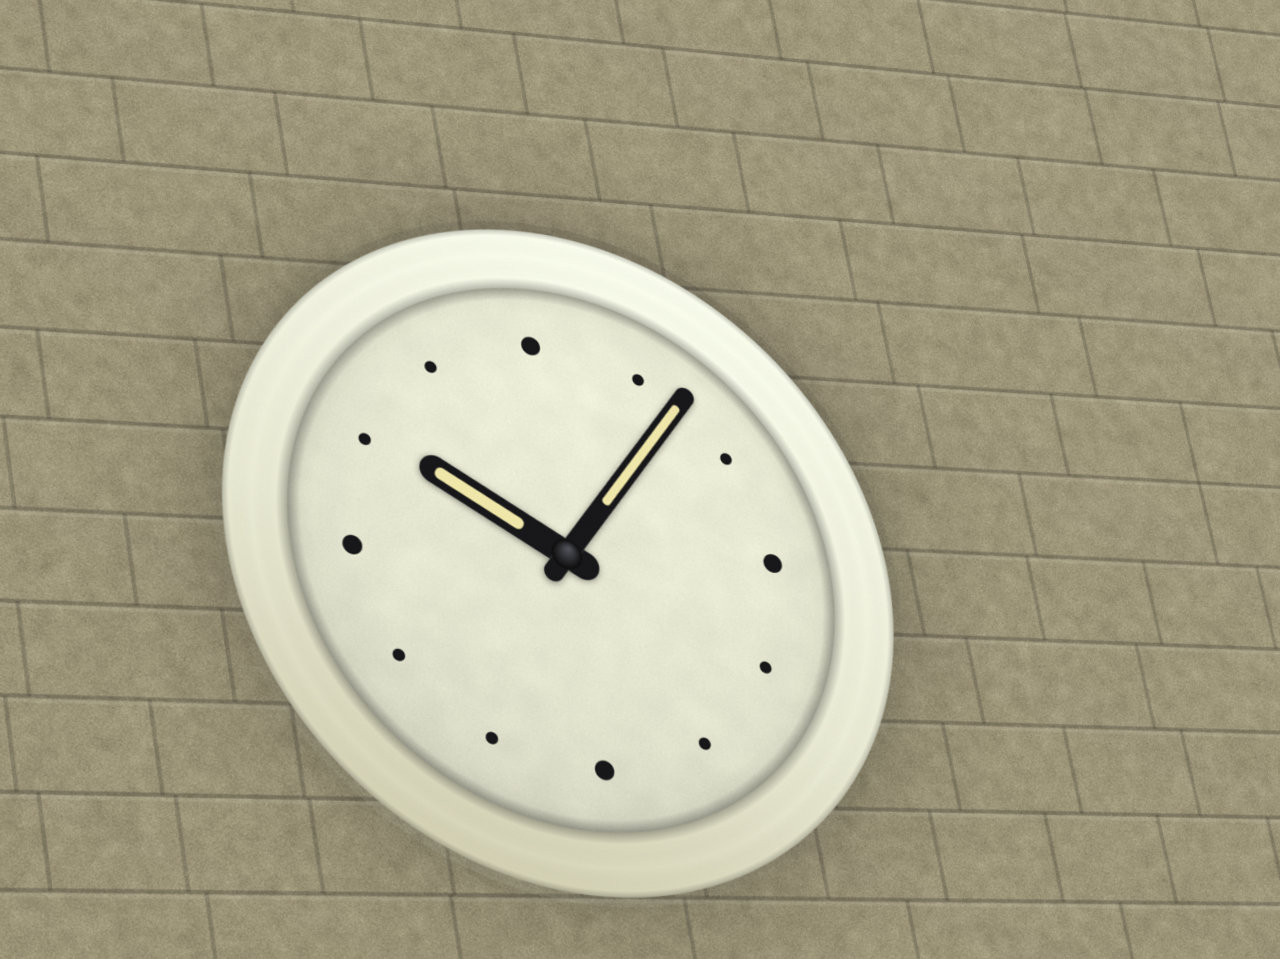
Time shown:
10.07
